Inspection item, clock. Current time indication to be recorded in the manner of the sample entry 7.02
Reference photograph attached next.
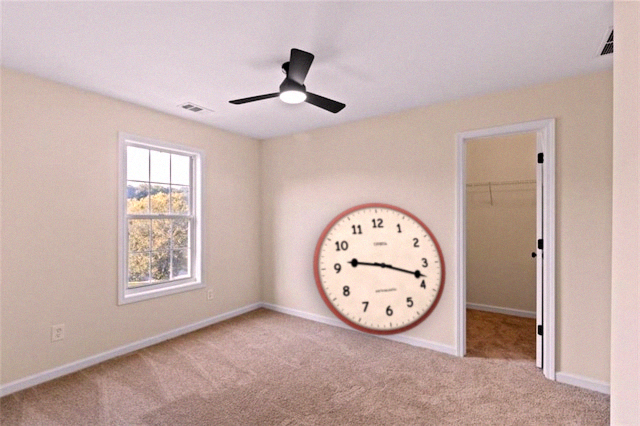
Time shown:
9.18
